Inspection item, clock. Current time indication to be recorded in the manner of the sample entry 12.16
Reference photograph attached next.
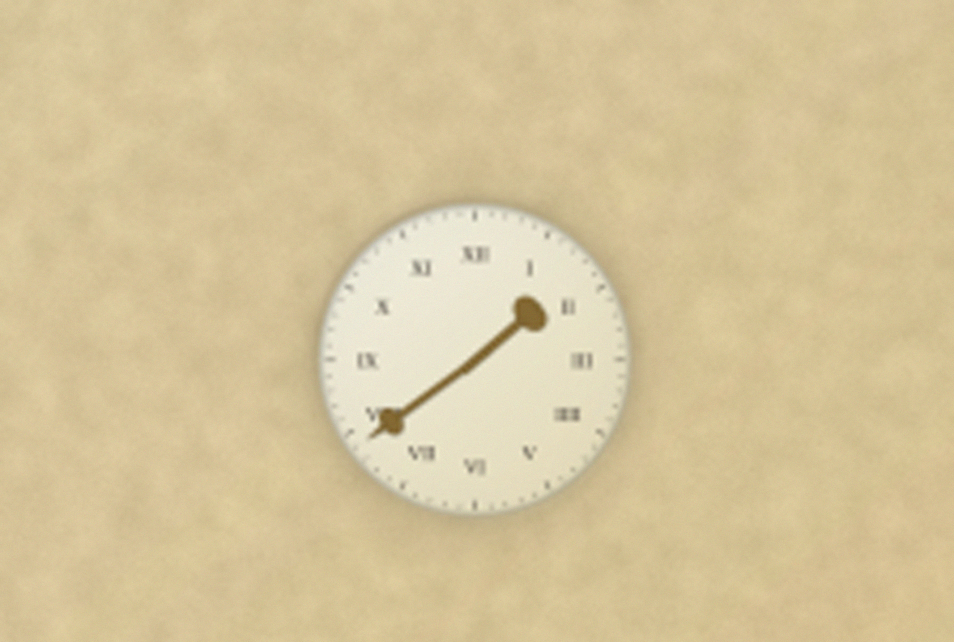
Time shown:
1.39
